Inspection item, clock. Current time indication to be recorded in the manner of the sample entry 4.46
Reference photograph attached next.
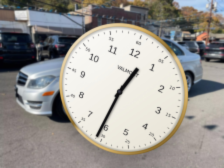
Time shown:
12.31
